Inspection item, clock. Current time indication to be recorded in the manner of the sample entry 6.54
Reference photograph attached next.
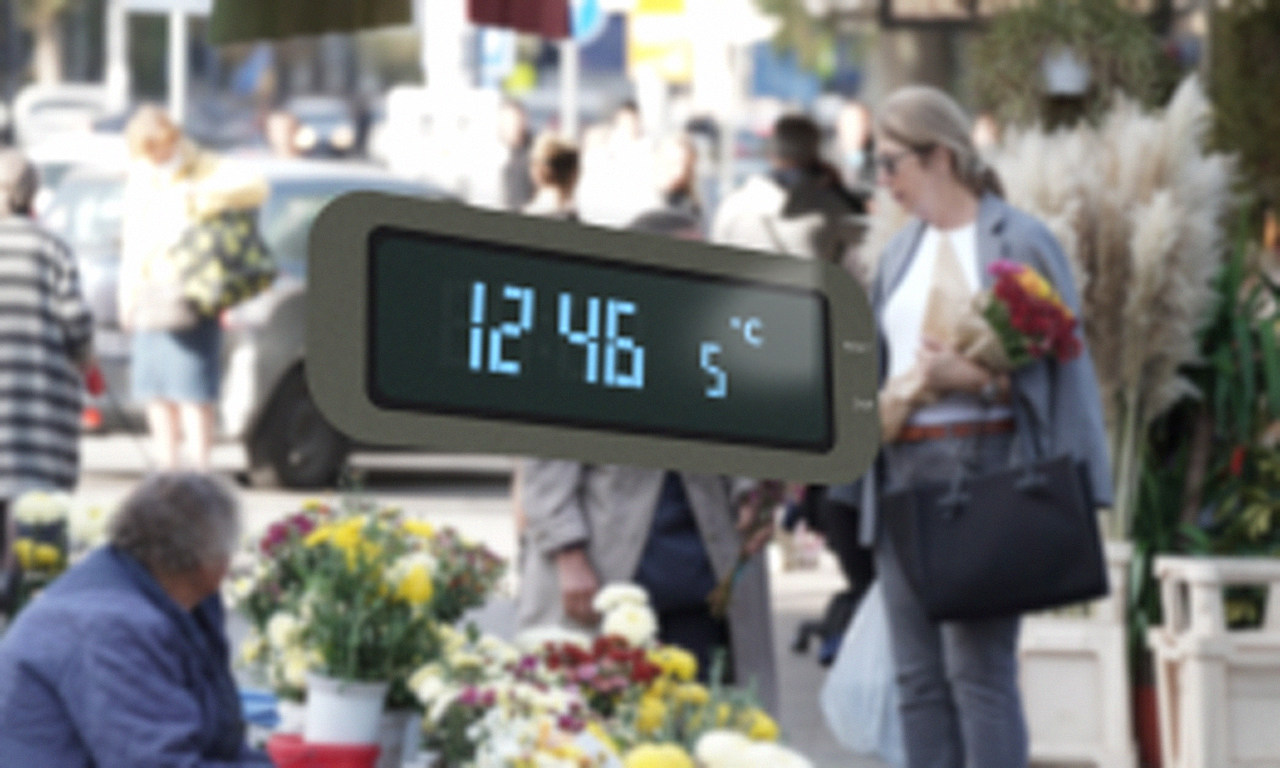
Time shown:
12.46
